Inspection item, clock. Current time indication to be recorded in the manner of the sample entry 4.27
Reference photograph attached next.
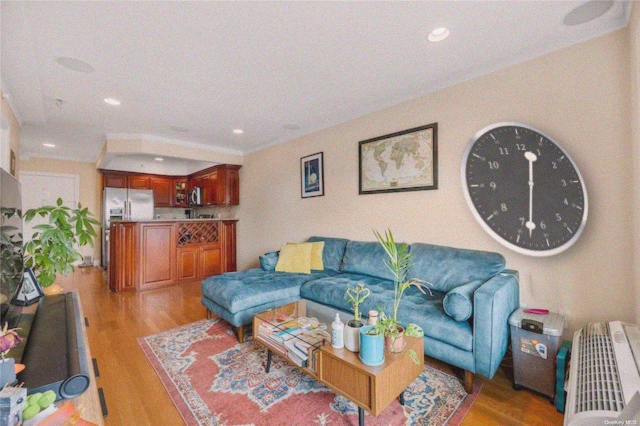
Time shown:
12.33
